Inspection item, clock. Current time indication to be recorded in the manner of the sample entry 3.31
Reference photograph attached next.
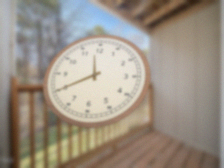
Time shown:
11.40
